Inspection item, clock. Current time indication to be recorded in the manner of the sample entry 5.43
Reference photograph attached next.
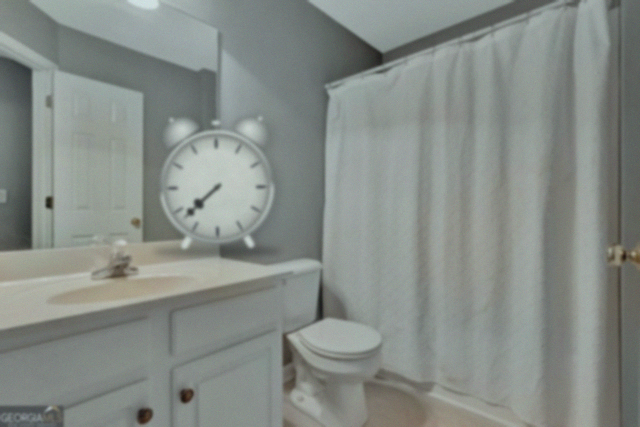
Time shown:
7.38
